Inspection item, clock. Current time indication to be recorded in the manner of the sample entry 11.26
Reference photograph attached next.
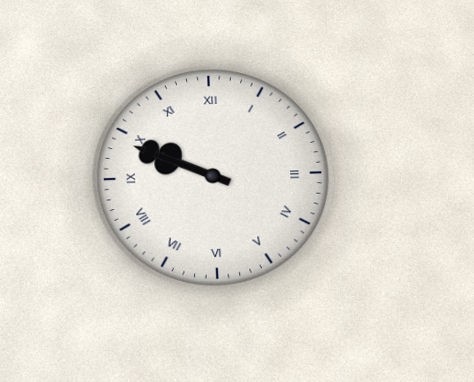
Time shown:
9.49
